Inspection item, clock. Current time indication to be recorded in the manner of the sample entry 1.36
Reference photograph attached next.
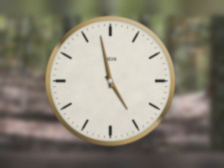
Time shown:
4.58
